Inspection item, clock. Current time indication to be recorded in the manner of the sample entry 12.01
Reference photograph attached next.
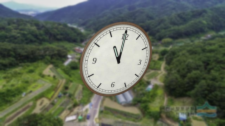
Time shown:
11.00
